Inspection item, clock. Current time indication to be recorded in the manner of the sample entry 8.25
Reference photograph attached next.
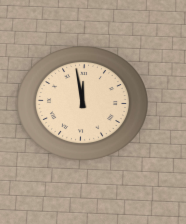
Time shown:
11.58
